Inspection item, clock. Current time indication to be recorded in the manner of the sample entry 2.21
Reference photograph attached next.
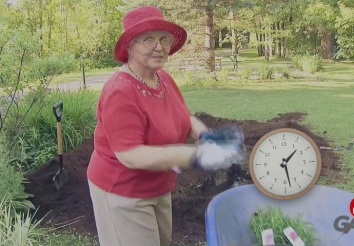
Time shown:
1.28
